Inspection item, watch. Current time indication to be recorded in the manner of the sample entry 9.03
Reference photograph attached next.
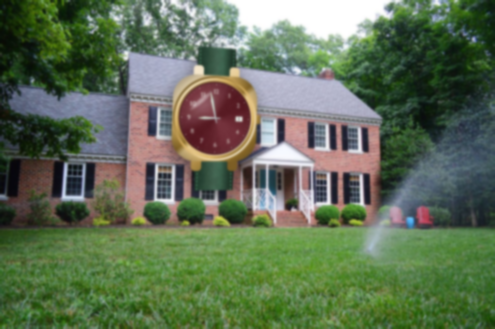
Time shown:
8.58
